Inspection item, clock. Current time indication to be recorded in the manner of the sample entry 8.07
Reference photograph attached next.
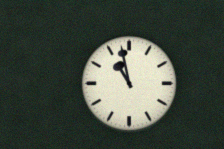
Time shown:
10.58
